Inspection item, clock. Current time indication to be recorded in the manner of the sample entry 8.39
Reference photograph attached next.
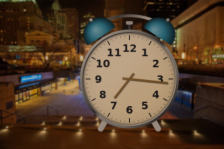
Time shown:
7.16
